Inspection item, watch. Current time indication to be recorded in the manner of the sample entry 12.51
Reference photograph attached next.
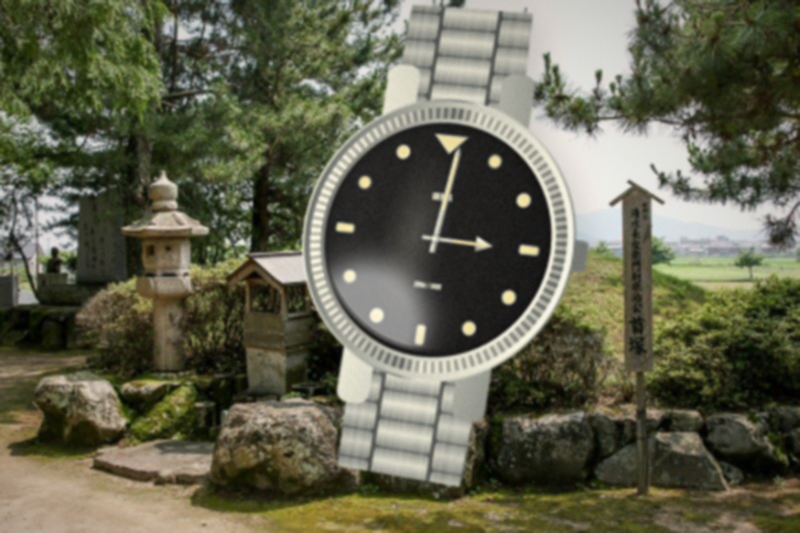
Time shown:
3.01
